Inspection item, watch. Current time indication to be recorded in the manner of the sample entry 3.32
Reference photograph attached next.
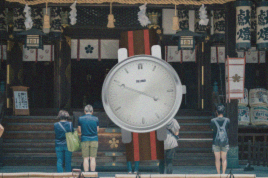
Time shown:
3.49
